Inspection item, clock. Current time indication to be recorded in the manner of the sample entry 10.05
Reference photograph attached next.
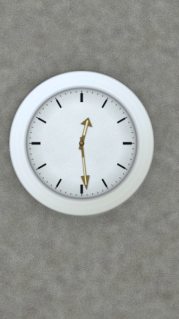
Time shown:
12.29
